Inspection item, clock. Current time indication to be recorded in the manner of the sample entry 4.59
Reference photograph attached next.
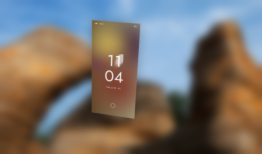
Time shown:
11.04
